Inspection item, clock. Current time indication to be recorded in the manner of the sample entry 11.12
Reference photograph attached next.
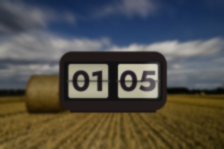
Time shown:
1.05
